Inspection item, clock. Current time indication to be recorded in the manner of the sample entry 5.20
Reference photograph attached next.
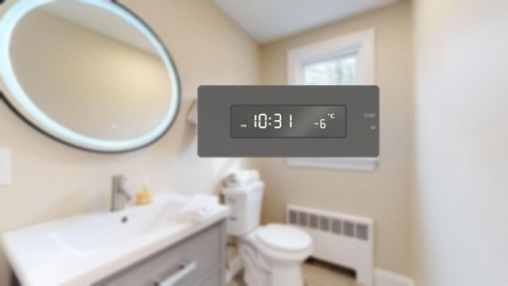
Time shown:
10.31
